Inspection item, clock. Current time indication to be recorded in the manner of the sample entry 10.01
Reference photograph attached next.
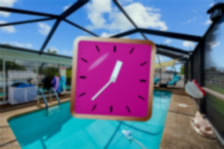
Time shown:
12.37
